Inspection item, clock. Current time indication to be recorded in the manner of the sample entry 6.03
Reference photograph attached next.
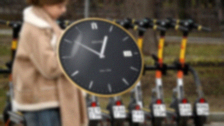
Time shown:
12.51
